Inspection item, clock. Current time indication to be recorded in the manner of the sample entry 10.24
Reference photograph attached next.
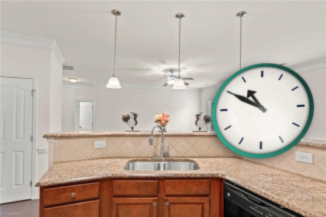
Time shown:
10.50
